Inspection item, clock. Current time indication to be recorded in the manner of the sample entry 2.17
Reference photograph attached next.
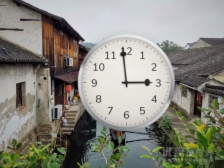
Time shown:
2.59
